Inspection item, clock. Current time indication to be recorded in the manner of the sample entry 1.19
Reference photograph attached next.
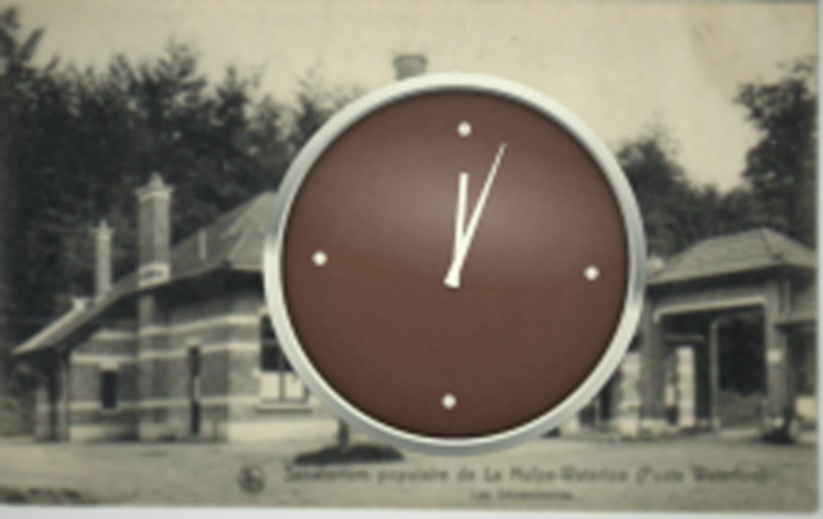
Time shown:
12.03
